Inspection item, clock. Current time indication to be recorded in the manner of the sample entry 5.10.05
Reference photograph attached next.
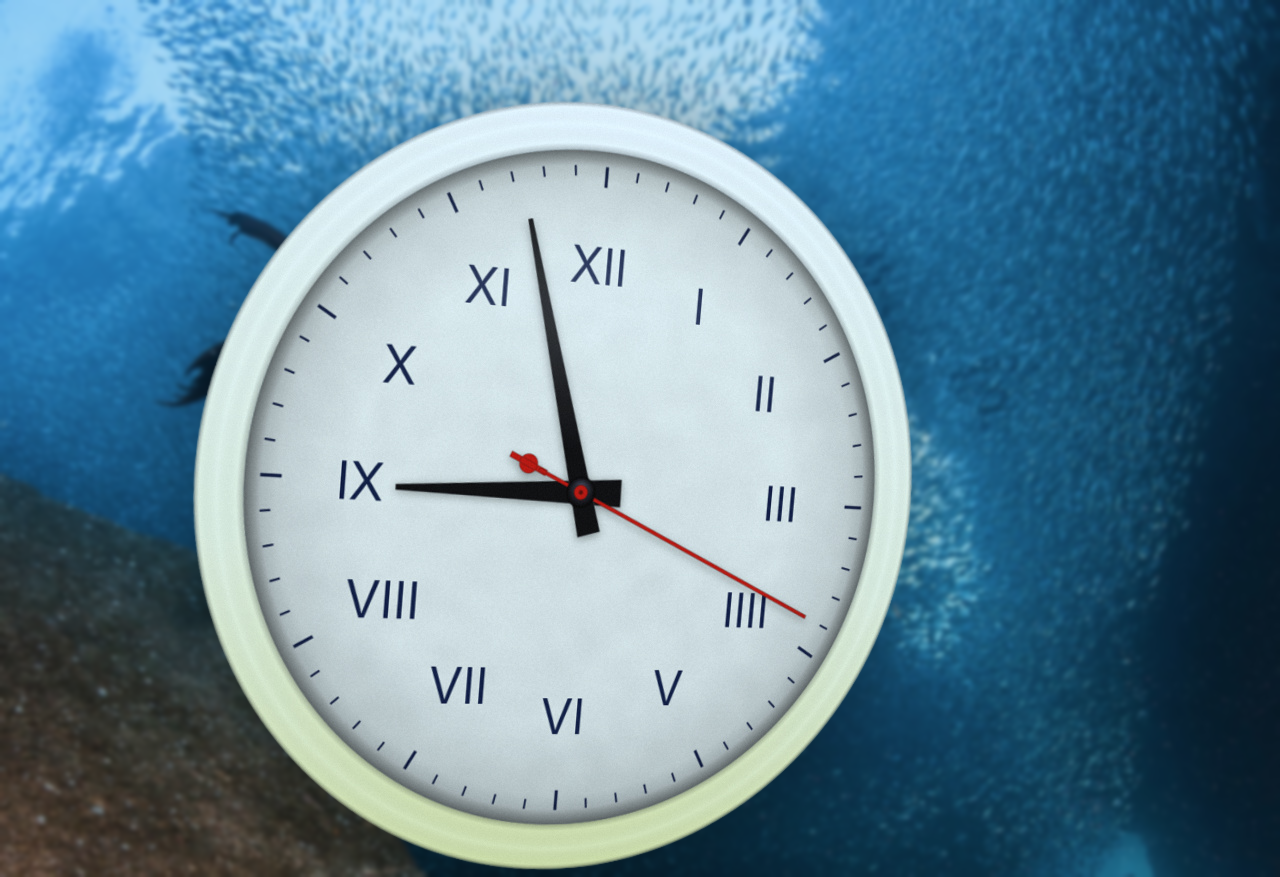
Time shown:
8.57.19
